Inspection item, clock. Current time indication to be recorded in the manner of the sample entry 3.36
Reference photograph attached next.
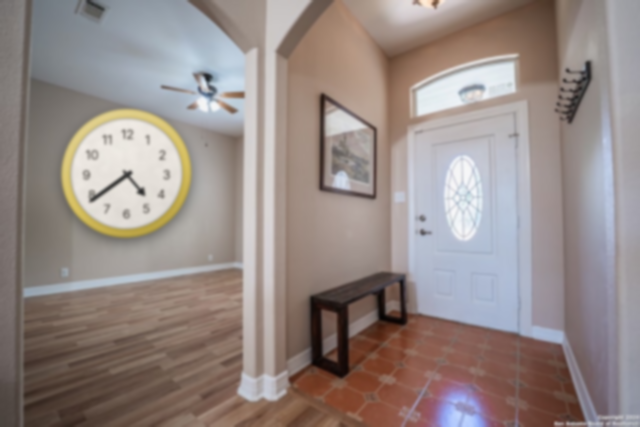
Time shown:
4.39
